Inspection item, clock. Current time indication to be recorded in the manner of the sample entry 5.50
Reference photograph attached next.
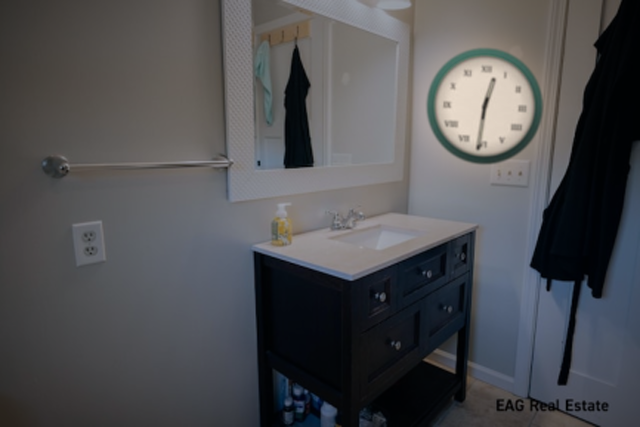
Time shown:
12.31
